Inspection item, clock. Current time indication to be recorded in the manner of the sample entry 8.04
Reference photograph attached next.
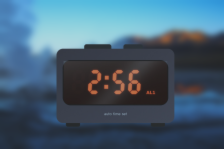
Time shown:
2.56
